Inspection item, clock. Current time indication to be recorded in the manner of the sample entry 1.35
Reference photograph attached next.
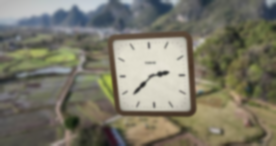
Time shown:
2.38
